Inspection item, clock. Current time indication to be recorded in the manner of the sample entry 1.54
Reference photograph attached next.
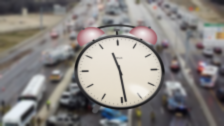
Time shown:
11.29
